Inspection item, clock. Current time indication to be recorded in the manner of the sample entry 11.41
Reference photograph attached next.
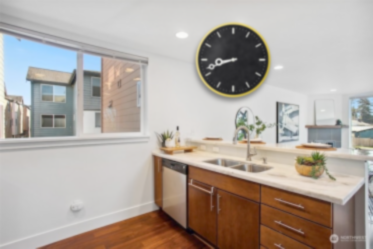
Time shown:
8.42
